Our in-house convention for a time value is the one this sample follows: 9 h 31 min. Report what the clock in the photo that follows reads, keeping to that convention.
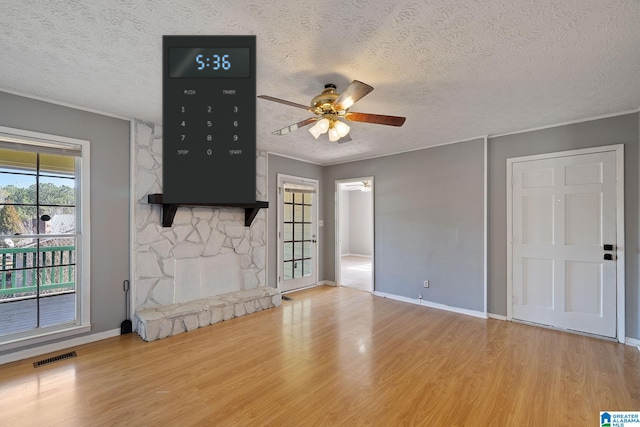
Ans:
5 h 36 min
